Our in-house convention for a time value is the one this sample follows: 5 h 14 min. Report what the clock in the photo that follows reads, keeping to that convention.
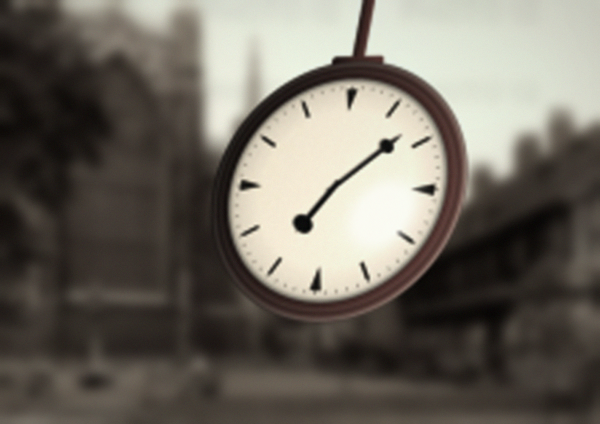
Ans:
7 h 08 min
